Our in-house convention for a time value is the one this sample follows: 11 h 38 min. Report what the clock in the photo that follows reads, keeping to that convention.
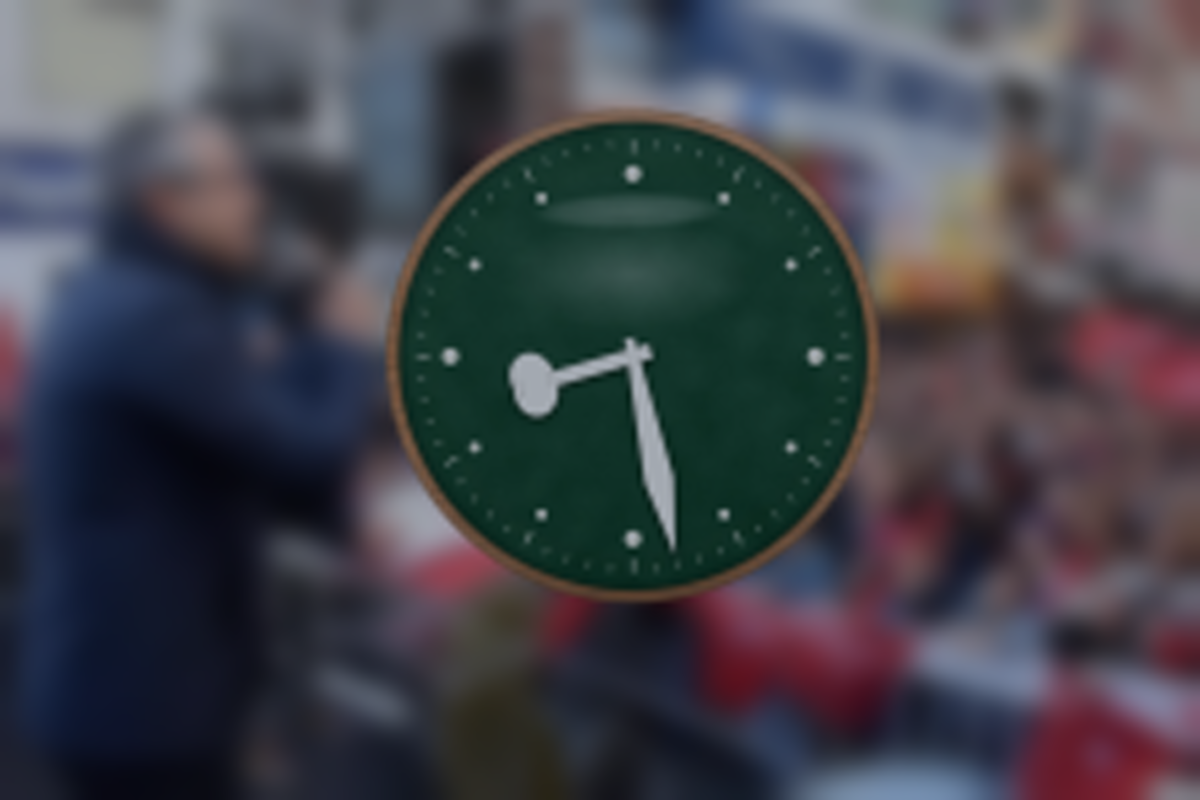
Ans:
8 h 28 min
